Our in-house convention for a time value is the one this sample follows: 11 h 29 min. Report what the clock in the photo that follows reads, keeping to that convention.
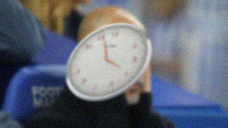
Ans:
3 h 56 min
